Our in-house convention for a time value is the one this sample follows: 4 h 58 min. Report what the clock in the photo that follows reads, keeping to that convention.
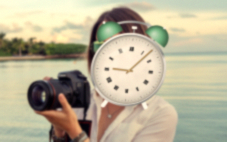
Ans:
9 h 07 min
